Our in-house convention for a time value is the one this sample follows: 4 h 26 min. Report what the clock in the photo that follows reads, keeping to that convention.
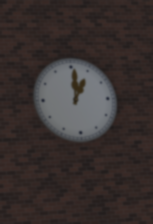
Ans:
1 h 01 min
